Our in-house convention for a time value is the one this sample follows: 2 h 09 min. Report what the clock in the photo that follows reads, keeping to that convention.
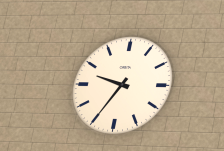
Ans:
9 h 35 min
